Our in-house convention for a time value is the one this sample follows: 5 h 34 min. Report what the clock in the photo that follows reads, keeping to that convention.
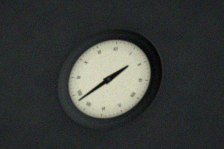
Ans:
1 h 38 min
